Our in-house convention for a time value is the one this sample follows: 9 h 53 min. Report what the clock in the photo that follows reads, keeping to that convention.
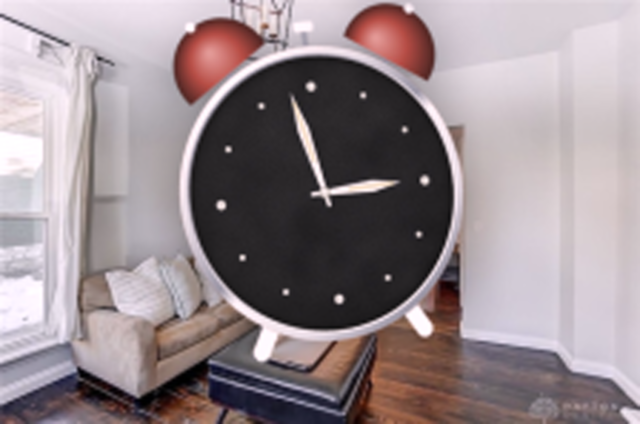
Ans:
2 h 58 min
